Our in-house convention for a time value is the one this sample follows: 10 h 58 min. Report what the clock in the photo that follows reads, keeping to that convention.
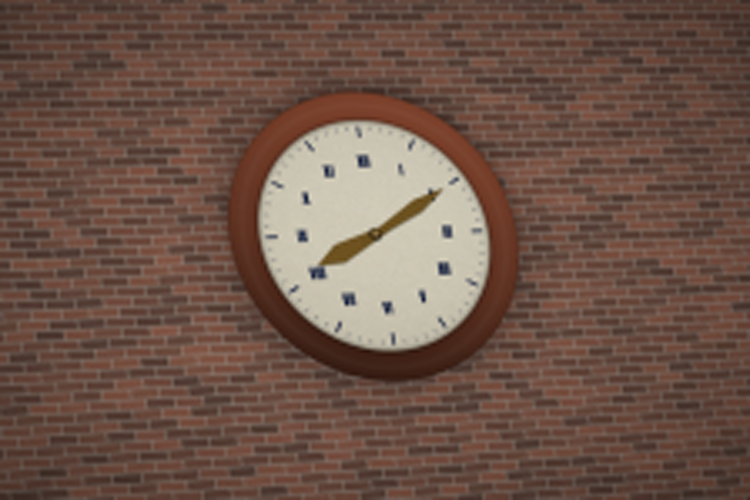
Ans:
8 h 10 min
